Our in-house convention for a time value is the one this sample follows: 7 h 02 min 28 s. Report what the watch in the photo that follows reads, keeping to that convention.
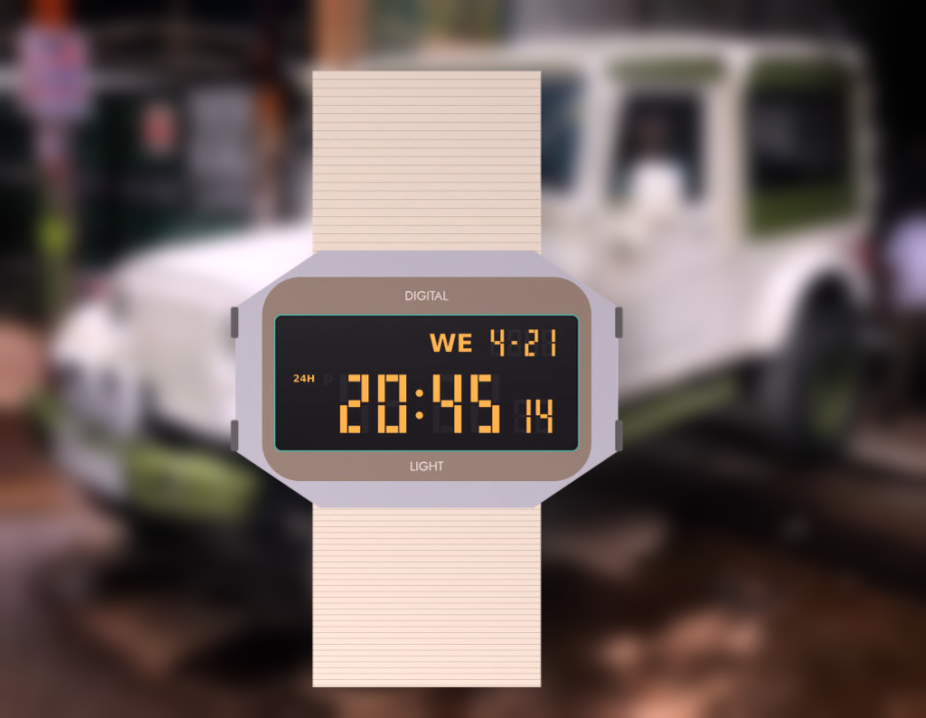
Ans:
20 h 45 min 14 s
